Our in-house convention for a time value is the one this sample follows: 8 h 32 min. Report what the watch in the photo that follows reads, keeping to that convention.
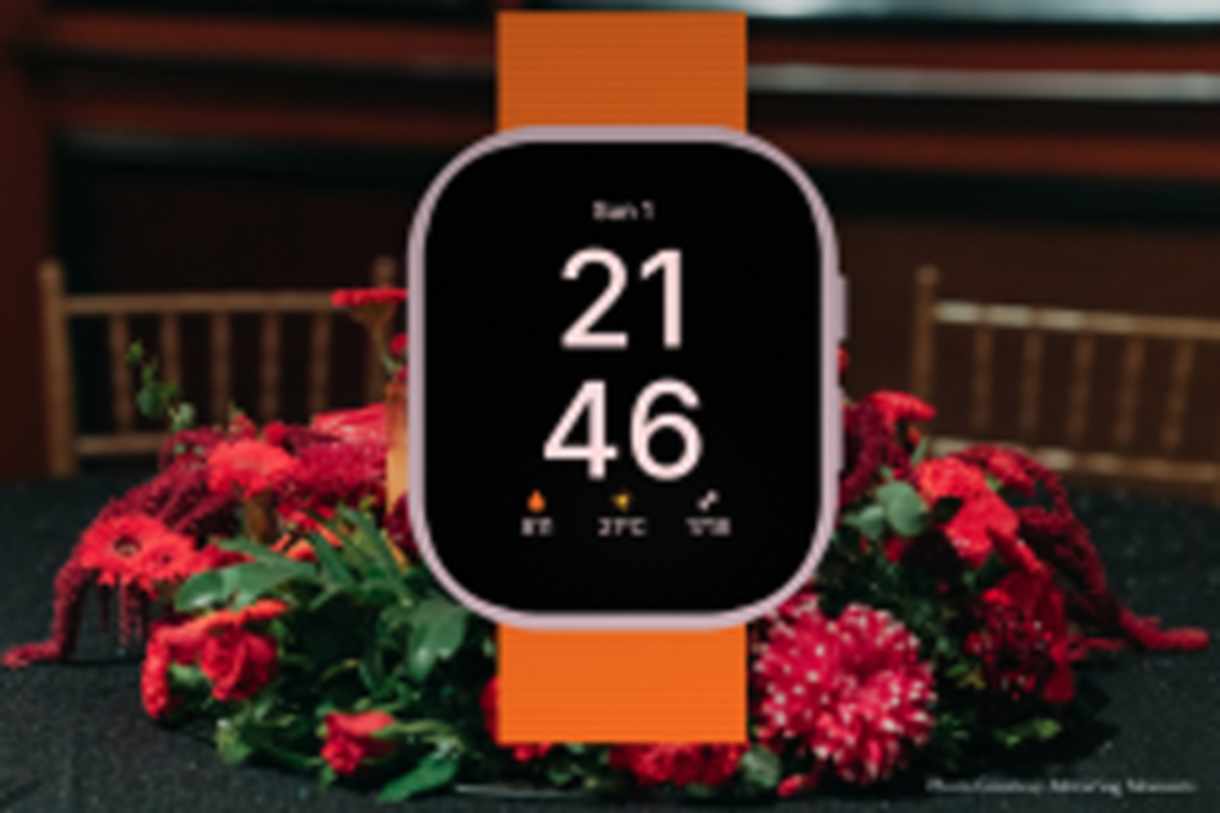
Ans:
21 h 46 min
